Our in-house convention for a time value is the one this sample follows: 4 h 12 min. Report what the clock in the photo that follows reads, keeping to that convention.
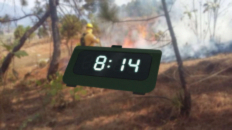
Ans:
8 h 14 min
